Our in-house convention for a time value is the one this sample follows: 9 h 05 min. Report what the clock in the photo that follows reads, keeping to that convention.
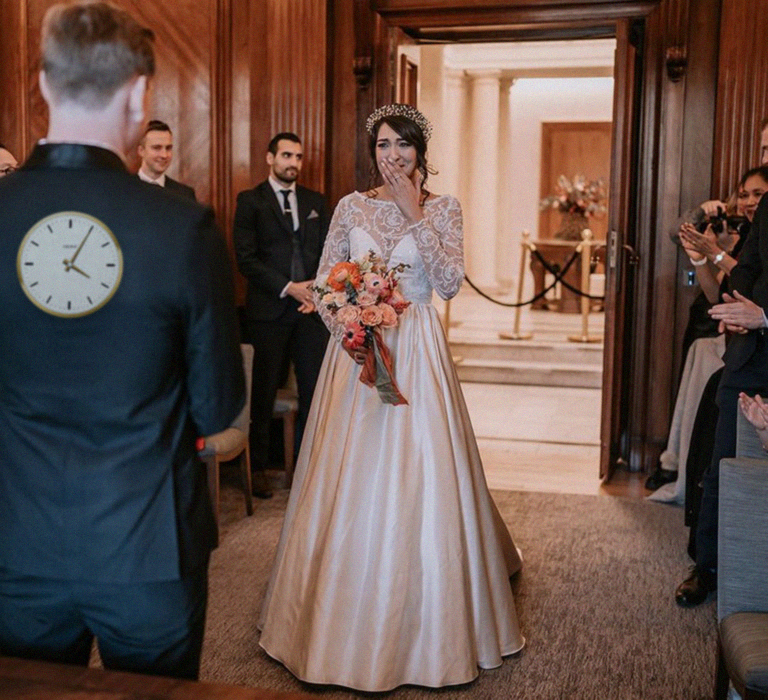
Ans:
4 h 05 min
